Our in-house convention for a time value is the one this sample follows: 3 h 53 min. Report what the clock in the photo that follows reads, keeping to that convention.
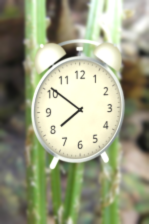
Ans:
7 h 51 min
